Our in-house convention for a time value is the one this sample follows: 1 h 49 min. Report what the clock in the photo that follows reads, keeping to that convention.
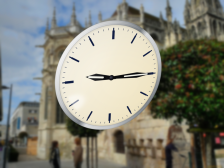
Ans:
9 h 15 min
